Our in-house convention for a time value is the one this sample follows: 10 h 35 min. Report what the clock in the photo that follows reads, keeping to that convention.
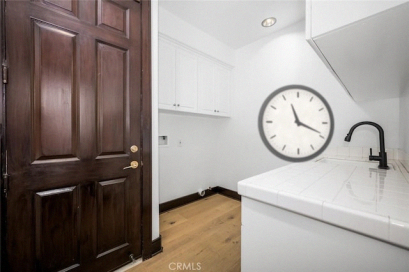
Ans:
11 h 19 min
